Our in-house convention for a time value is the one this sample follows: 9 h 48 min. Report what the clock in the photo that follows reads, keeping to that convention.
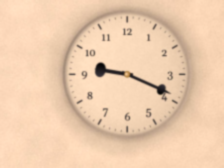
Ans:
9 h 19 min
